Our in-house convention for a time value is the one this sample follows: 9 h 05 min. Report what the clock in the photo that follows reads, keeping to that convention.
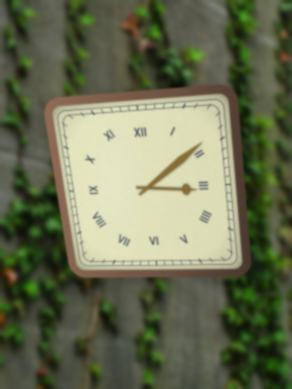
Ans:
3 h 09 min
